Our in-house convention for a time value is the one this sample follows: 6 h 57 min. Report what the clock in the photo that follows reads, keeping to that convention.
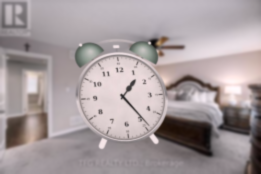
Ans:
1 h 24 min
